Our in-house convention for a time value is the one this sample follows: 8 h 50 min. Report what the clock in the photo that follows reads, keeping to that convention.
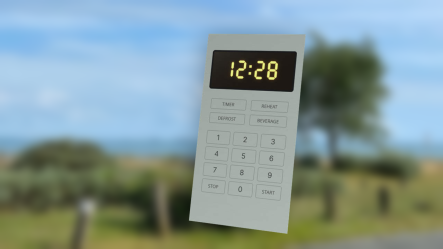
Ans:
12 h 28 min
